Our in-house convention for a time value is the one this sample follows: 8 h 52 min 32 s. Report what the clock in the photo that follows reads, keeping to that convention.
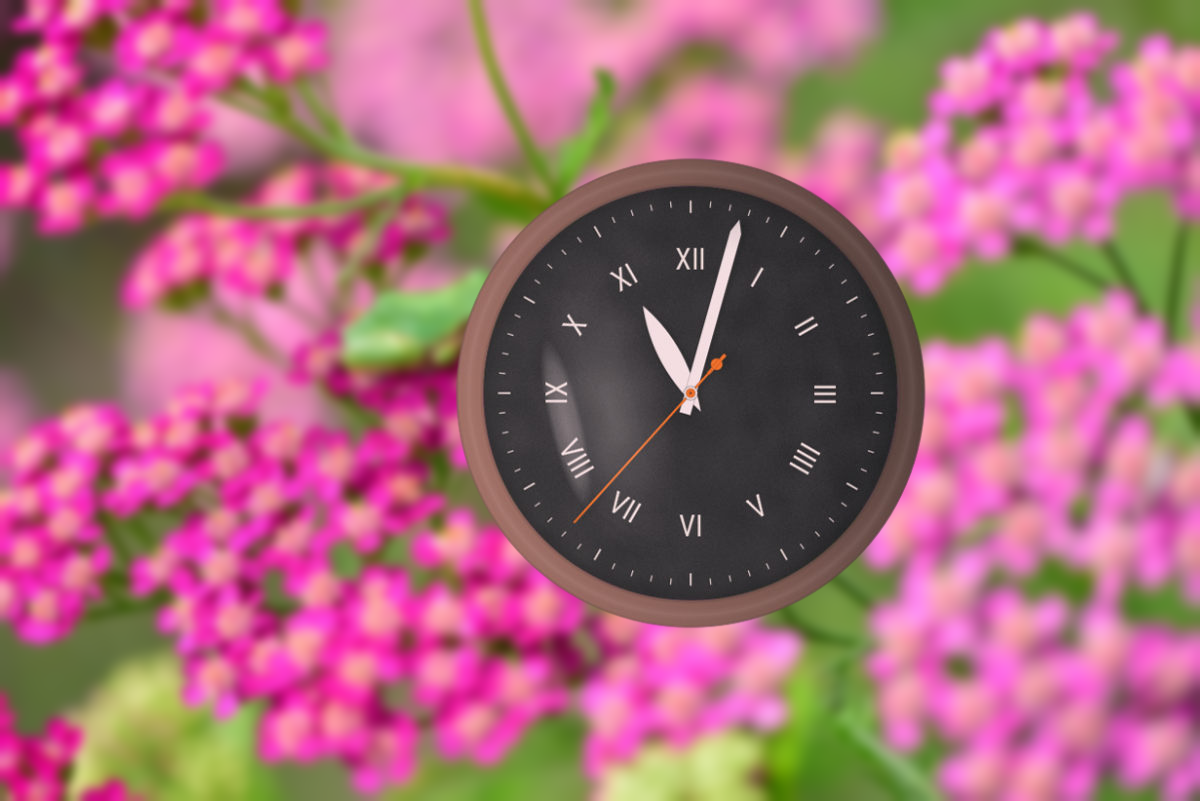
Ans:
11 h 02 min 37 s
